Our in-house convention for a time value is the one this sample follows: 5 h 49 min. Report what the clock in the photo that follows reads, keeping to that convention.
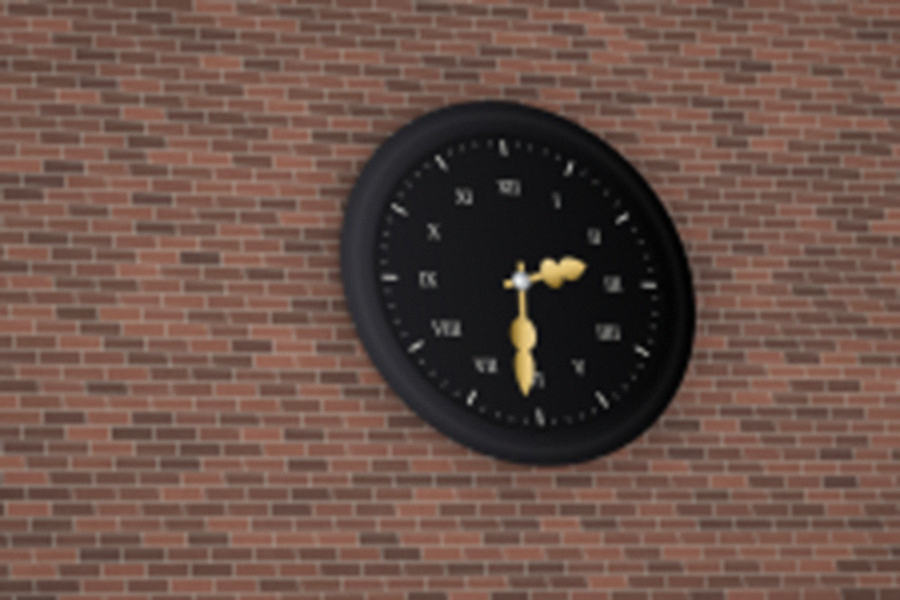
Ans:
2 h 31 min
